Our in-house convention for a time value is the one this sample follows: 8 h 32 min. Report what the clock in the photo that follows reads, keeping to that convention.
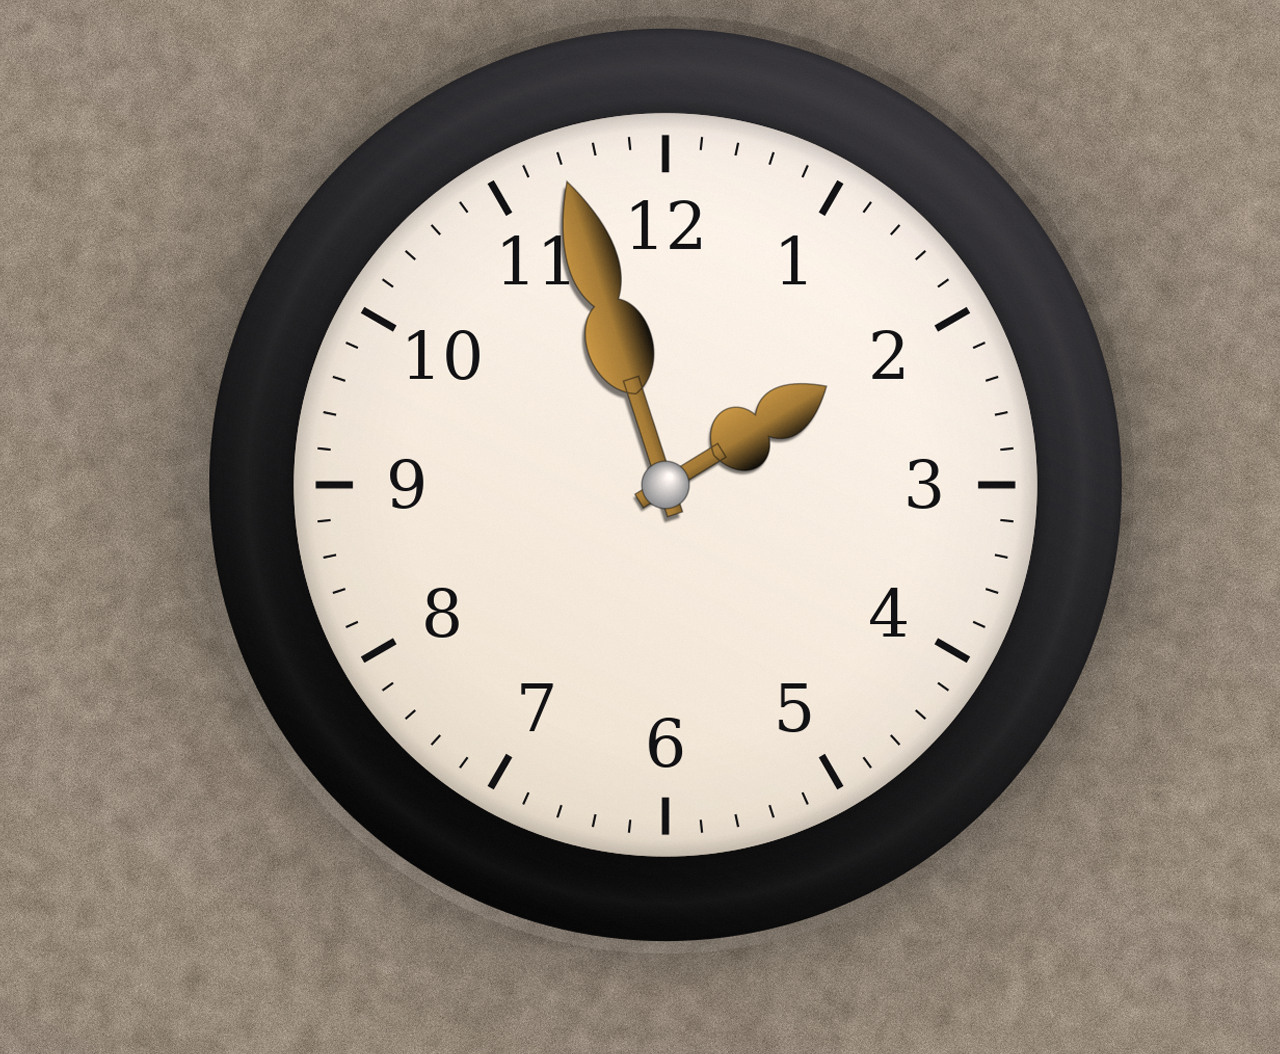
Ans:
1 h 57 min
